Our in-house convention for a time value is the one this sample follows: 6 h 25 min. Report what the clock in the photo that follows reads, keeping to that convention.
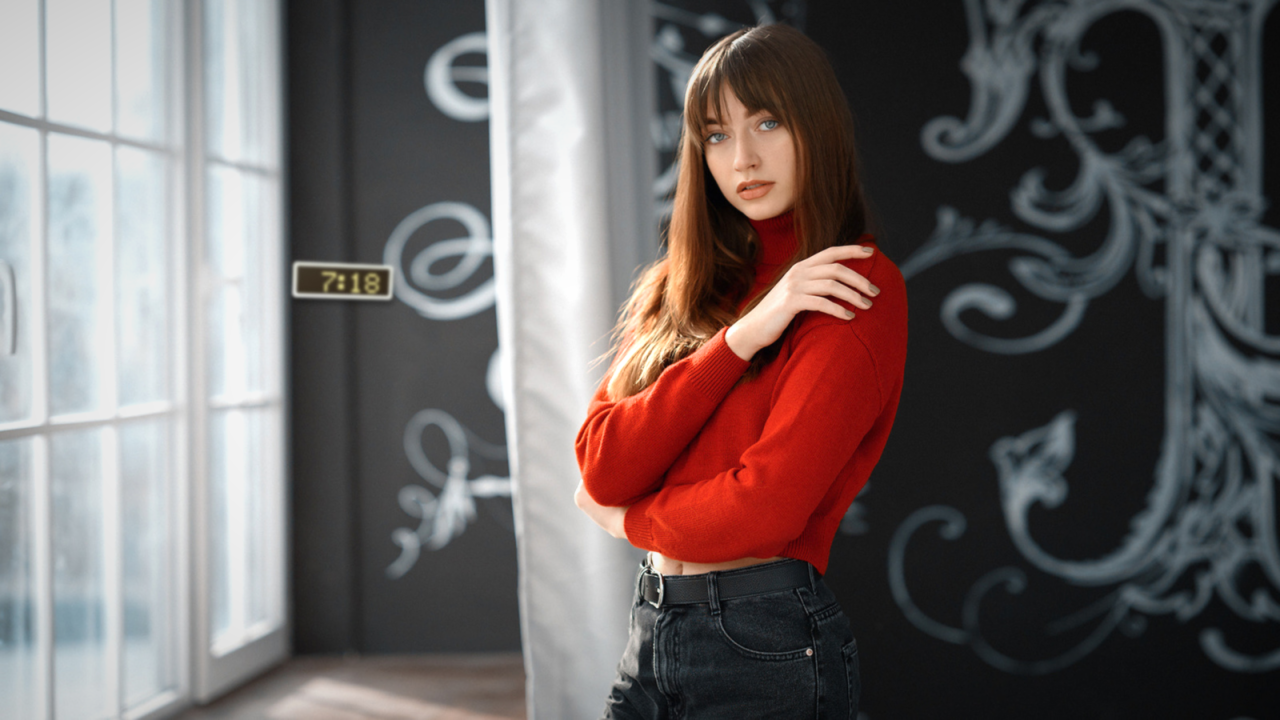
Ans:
7 h 18 min
